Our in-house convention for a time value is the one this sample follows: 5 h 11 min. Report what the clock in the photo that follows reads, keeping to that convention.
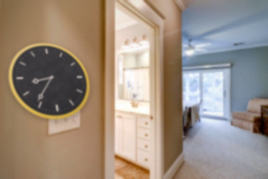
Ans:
8 h 36 min
